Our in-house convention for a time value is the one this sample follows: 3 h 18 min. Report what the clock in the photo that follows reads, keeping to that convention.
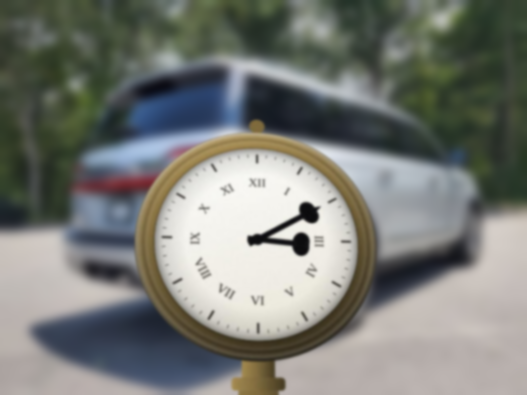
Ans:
3 h 10 min
